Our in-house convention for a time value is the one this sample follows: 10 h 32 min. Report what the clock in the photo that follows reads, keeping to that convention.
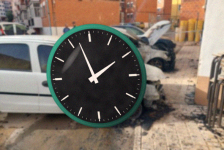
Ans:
1 h 57 min
